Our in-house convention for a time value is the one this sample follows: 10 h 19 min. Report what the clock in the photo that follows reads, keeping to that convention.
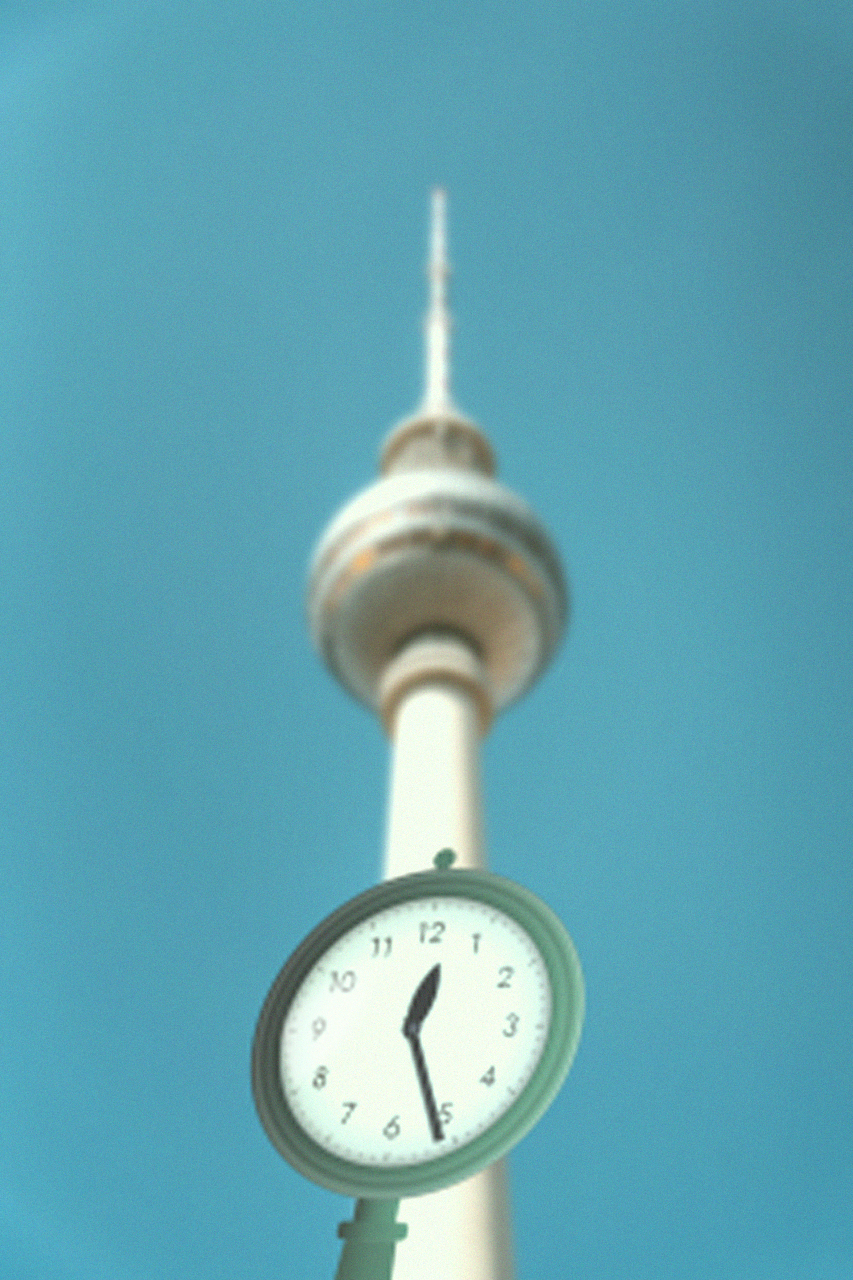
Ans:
12 h 26 min
